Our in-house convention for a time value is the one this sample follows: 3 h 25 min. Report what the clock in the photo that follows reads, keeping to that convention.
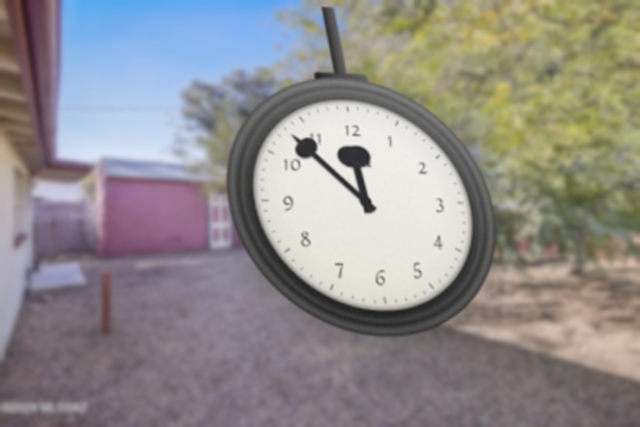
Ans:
11 h 53 min
